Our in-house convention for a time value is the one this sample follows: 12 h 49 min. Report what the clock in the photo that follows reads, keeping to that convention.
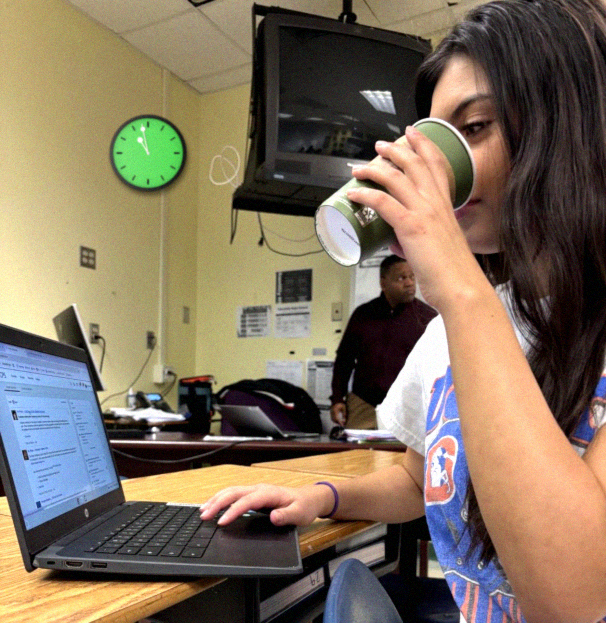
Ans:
10 h 58 min
